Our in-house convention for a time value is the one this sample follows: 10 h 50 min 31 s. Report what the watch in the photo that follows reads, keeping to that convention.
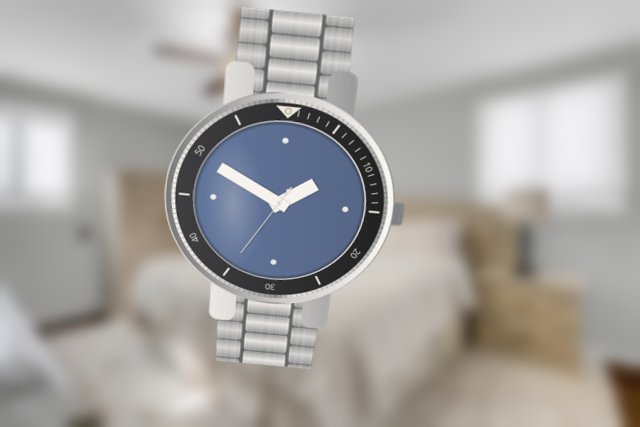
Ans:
1 h 49 min 35 s
